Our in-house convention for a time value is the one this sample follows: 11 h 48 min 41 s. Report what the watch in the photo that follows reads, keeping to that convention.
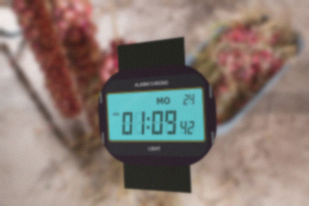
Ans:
1 h 09 min 42 s
